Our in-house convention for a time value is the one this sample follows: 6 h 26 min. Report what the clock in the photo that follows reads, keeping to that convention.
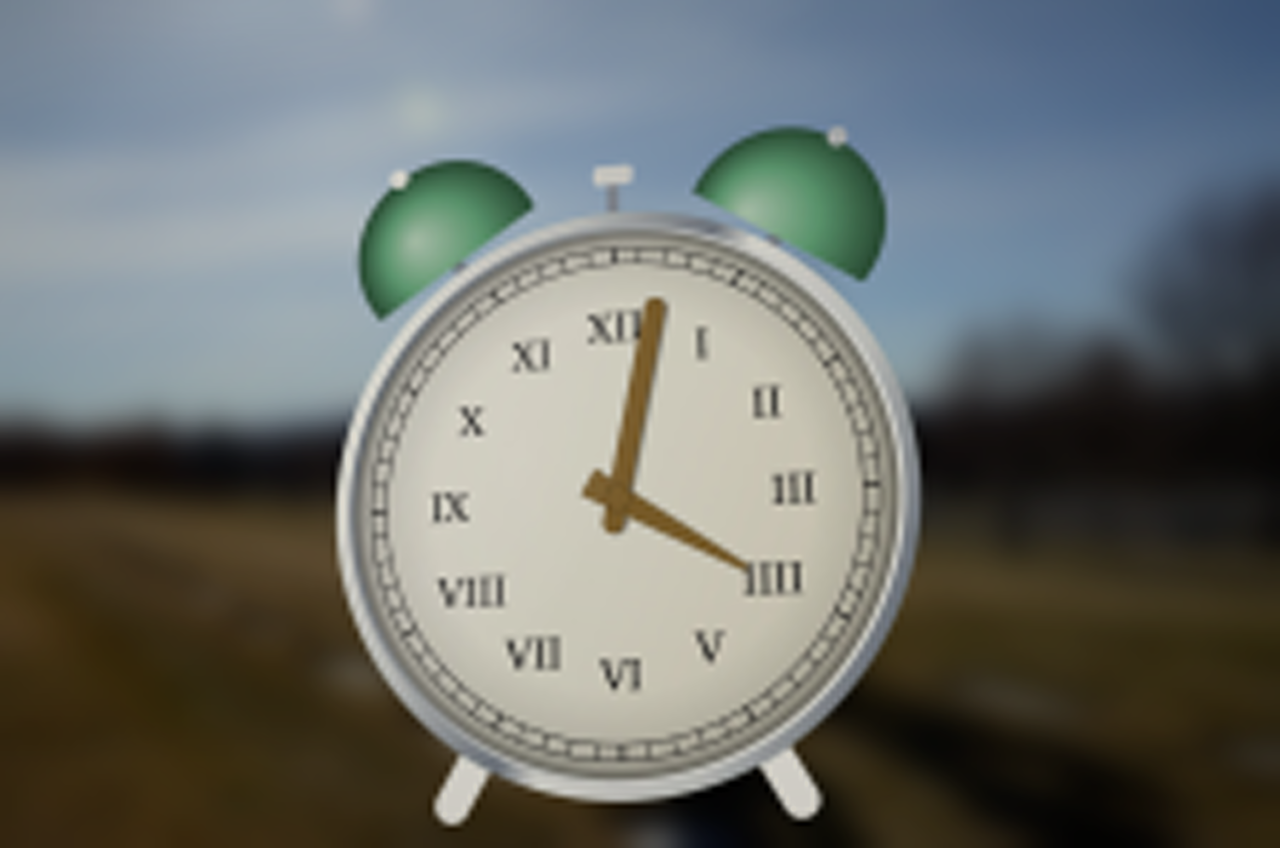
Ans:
4 h 02 min
